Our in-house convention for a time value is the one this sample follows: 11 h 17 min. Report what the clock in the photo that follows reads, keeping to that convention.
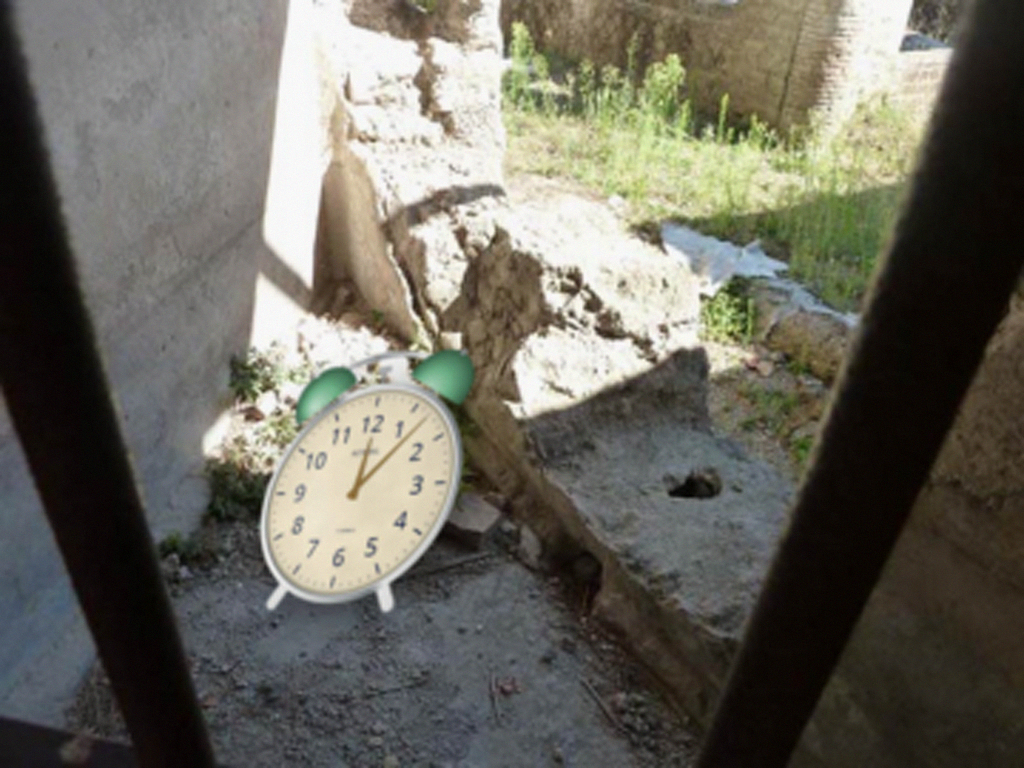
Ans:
12 h 07 min
